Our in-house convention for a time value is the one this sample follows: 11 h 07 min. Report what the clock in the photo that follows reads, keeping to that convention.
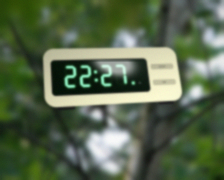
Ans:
22 h 27 min
